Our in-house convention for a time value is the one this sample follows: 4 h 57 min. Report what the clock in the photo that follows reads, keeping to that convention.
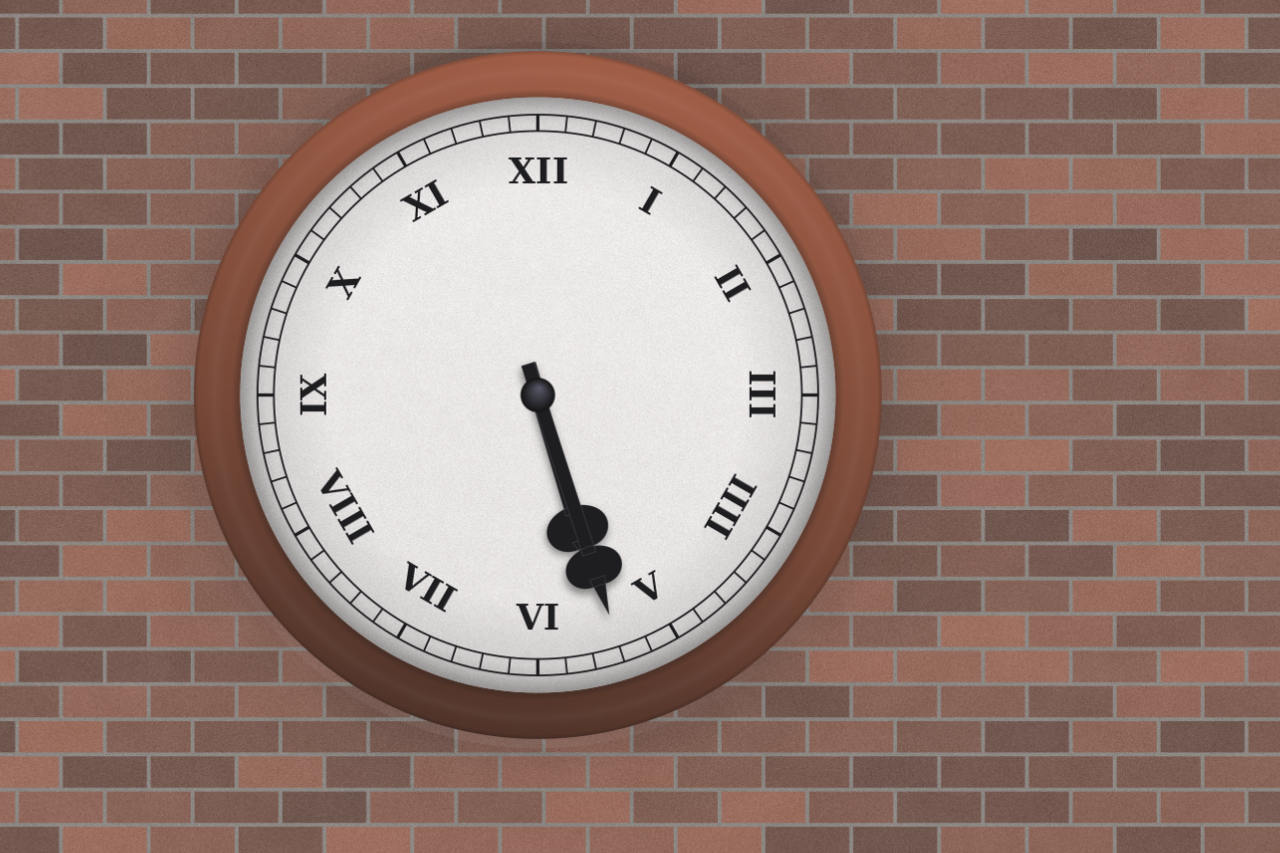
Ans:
5 h 27 min
